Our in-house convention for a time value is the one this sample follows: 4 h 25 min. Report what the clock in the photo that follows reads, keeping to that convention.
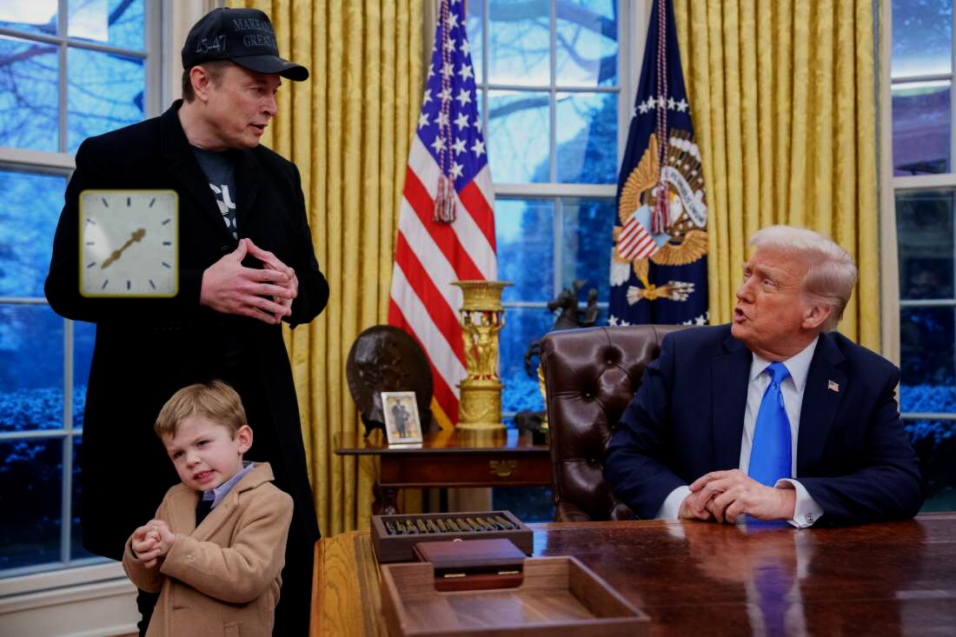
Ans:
1 h 38 min
